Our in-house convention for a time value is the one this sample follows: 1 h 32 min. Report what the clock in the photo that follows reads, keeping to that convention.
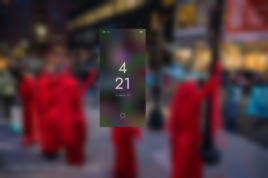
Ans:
4 h 21 min
